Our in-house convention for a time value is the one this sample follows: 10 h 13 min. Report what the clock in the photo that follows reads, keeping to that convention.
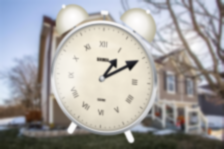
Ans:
1 h 10 min
